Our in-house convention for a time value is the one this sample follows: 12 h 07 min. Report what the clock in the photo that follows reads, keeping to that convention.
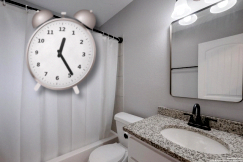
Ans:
12 h 24 min
